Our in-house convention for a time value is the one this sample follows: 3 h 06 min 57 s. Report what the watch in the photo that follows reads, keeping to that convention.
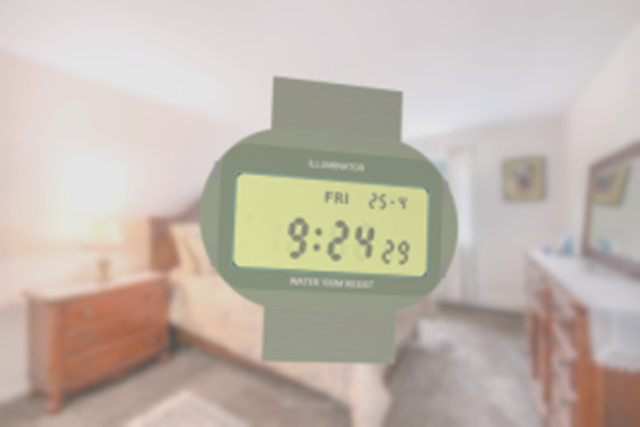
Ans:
9 h 24 min 29 s
